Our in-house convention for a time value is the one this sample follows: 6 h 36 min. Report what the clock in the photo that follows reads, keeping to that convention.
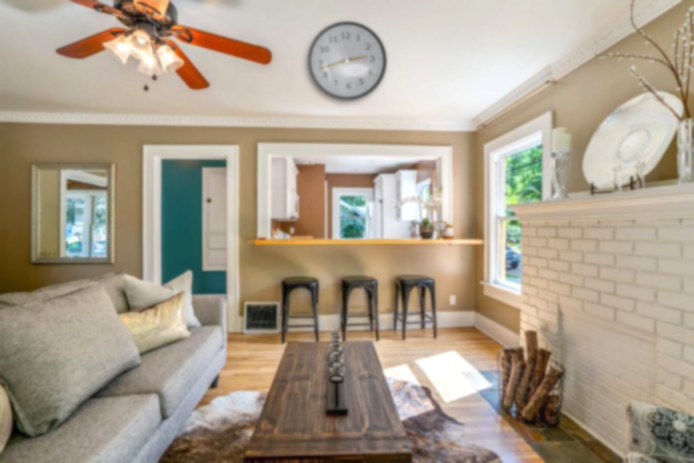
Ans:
2 h 43 min
